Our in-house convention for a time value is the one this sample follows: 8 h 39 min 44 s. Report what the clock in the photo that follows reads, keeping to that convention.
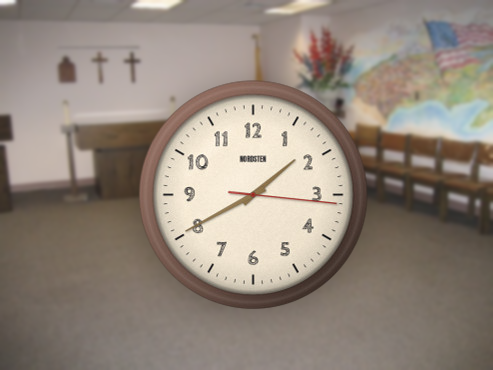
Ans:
1 h 40 min 16 s
